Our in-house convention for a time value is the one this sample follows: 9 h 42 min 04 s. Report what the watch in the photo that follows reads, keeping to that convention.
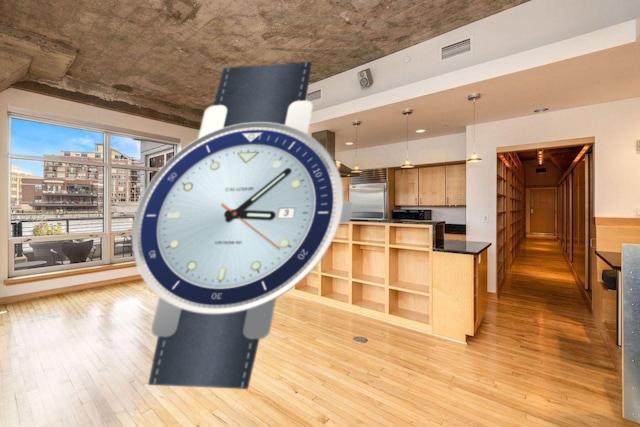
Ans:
3 h 07 min 21 s
